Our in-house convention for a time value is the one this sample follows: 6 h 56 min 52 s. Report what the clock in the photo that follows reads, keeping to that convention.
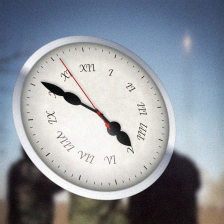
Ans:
4 h 50 min 56 s
